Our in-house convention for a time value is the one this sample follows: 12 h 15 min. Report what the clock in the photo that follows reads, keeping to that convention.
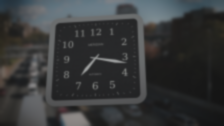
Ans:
7 h 17 min
